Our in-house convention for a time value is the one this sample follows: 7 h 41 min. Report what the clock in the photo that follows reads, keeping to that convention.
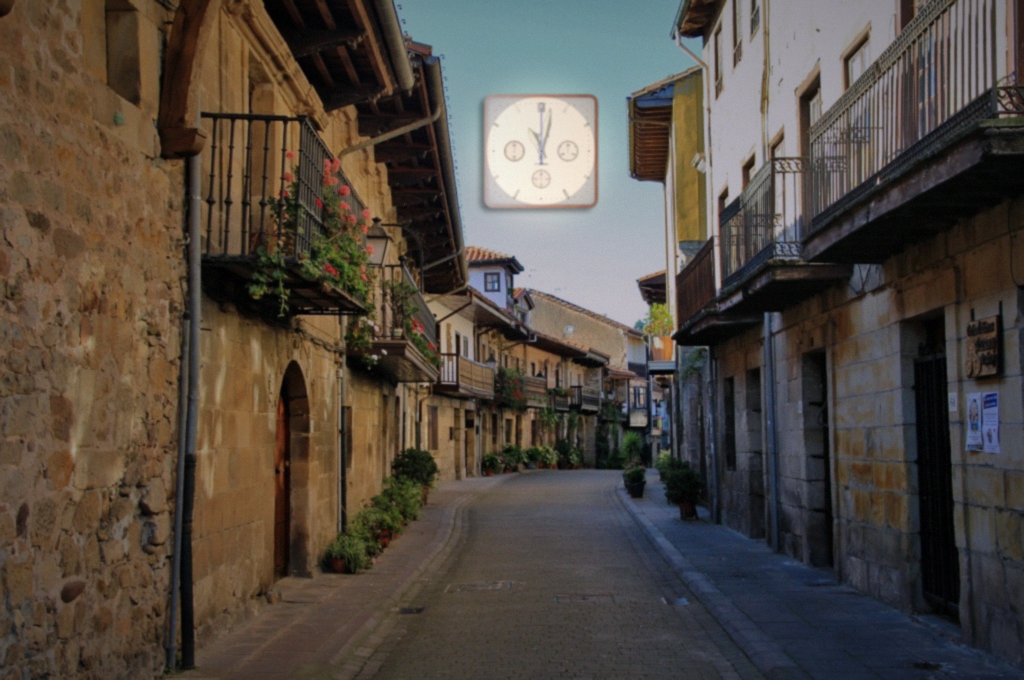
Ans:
11 h 02 min
